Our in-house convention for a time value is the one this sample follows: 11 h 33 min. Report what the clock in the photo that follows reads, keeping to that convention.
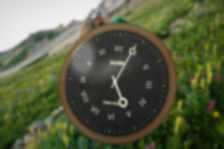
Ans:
5 h 04 min
